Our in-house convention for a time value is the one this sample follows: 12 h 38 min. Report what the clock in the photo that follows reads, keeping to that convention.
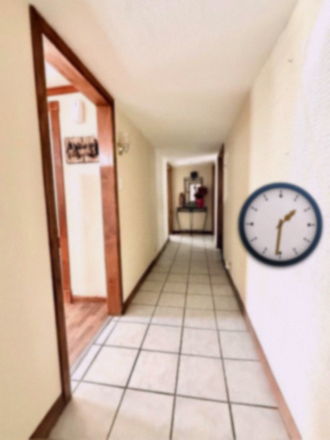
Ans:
1 h 31 min
